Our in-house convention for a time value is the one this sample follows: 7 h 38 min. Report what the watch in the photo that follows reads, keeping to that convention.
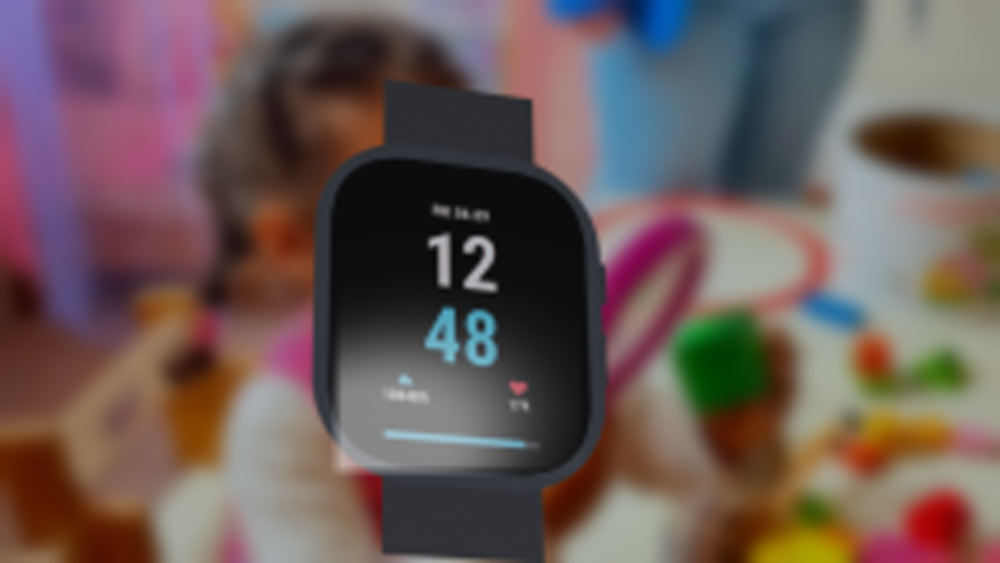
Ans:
12 h 48 min
